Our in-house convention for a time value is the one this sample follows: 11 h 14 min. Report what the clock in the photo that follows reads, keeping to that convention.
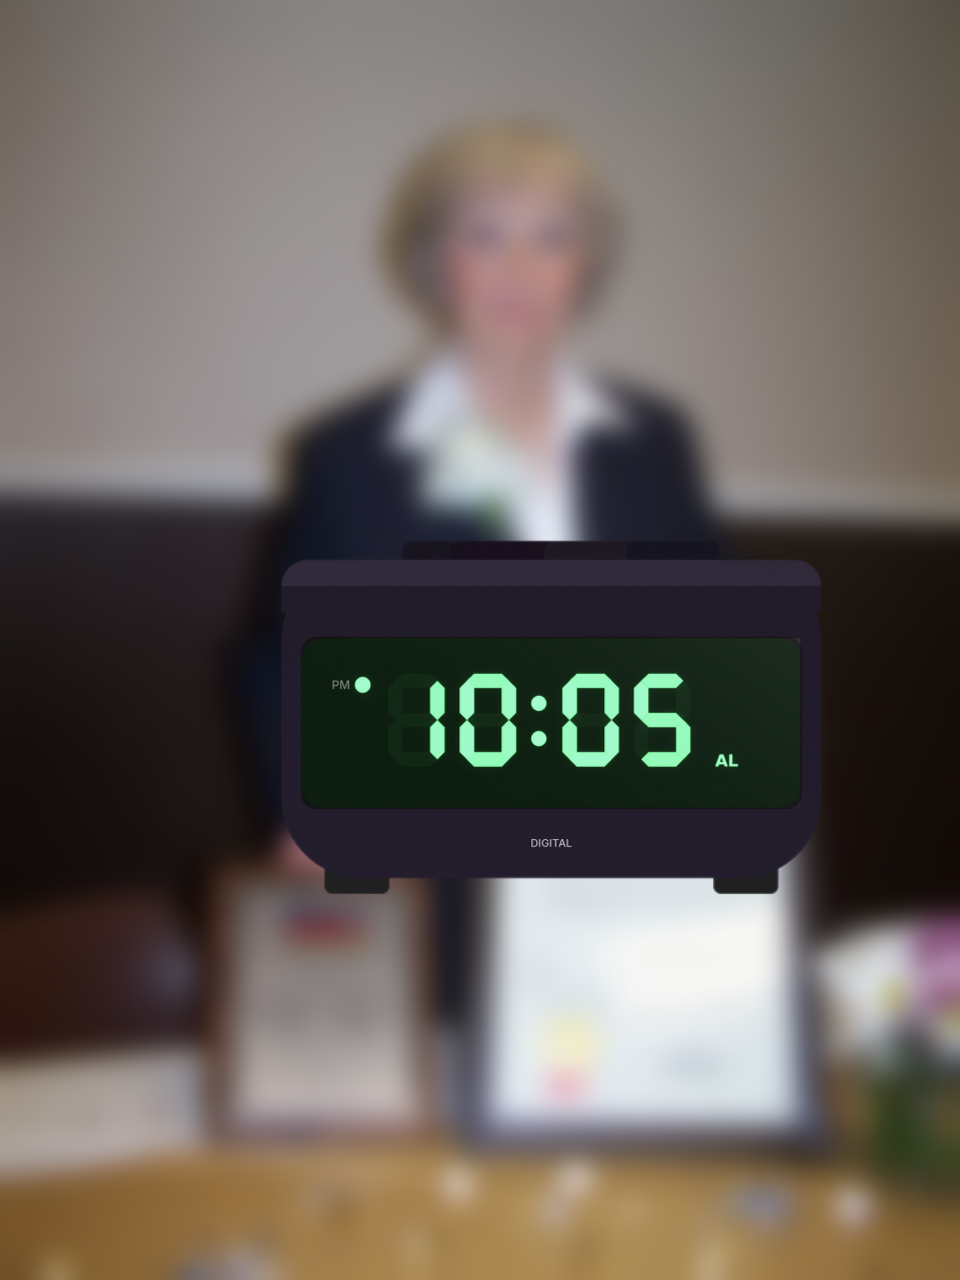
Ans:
10 h 05 min
